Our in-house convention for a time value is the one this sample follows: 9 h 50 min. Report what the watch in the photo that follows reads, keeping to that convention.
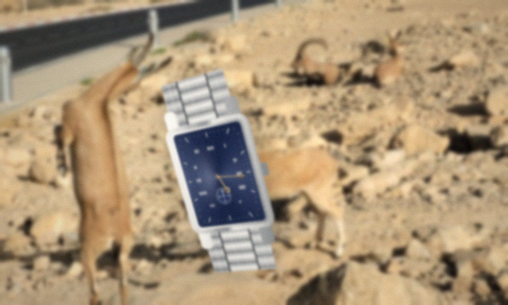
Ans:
5 h 16 min
